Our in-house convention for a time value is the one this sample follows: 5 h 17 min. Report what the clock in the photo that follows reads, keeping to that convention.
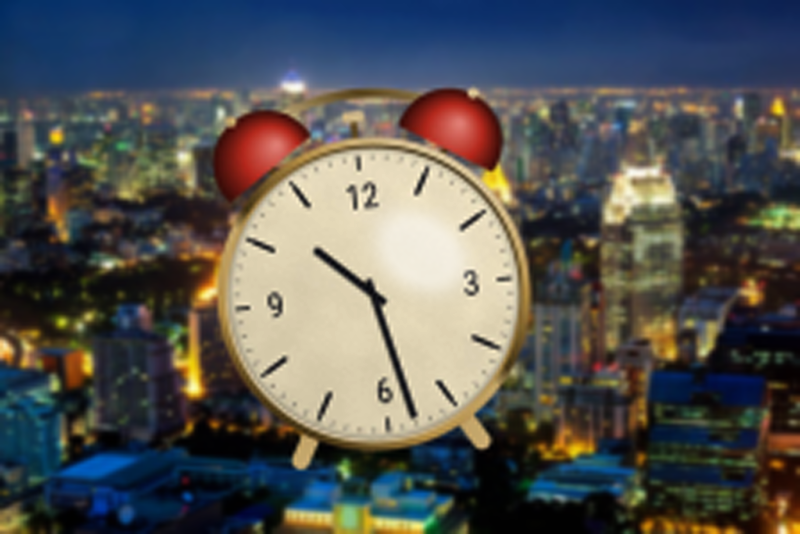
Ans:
10 h 28 min
